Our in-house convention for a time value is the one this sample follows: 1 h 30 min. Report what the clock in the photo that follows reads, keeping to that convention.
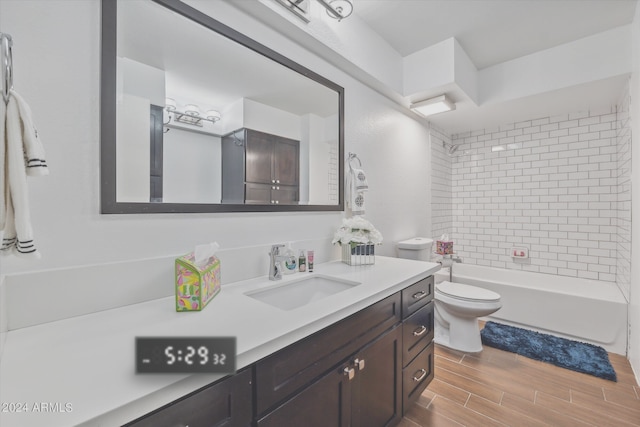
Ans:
5 h 29 min
